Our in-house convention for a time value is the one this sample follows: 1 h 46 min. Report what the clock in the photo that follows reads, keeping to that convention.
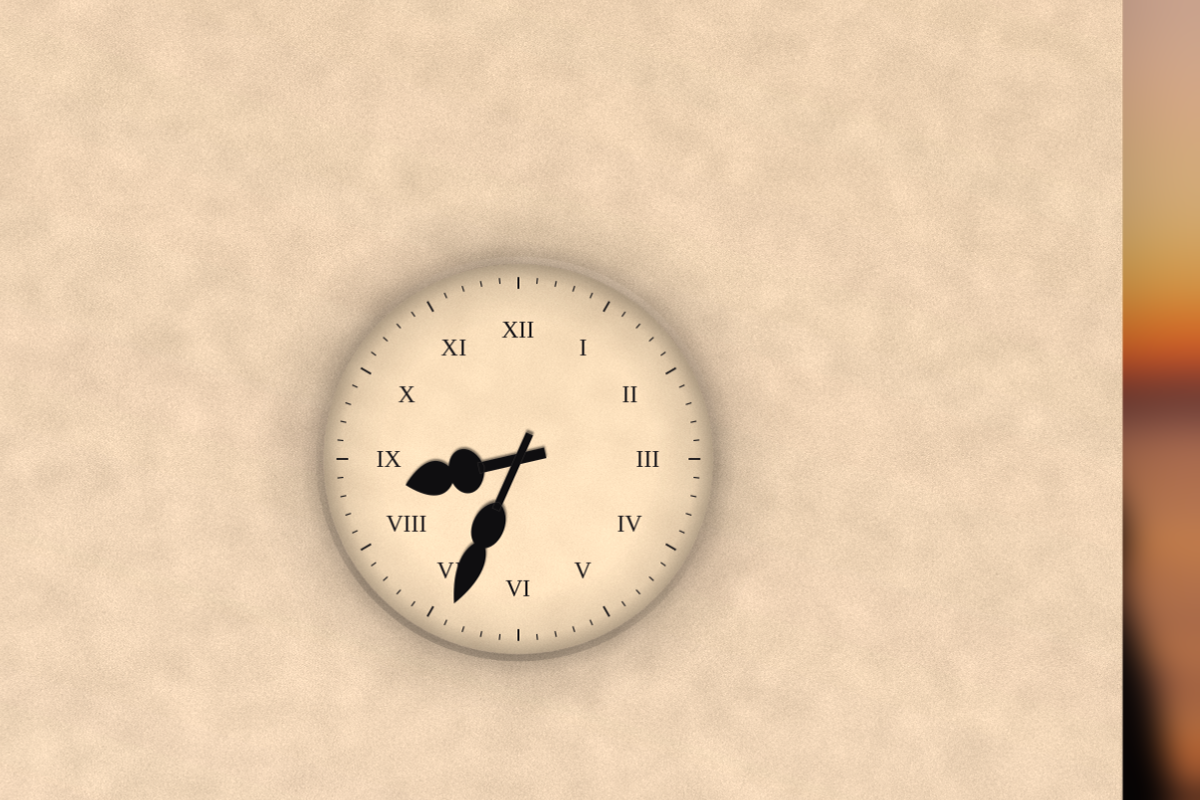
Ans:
8 h 34 min
